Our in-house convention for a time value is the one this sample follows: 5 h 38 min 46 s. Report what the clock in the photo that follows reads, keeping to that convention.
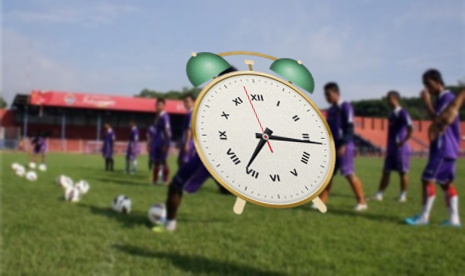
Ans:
7 h 15 min 58 s
